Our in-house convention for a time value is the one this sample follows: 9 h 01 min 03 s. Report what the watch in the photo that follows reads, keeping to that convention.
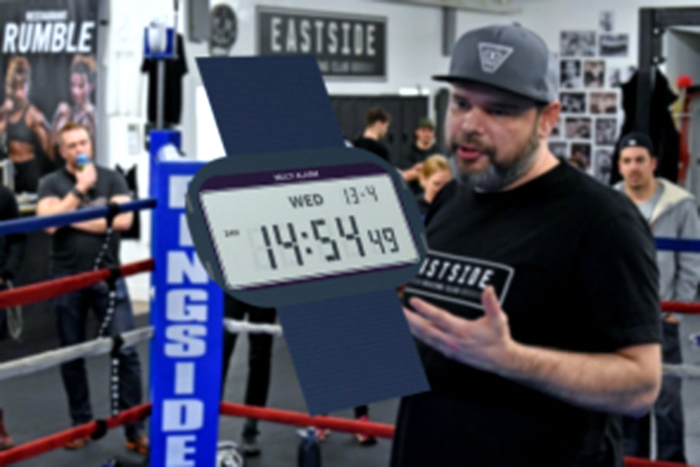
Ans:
14 h 54 min 49 s
